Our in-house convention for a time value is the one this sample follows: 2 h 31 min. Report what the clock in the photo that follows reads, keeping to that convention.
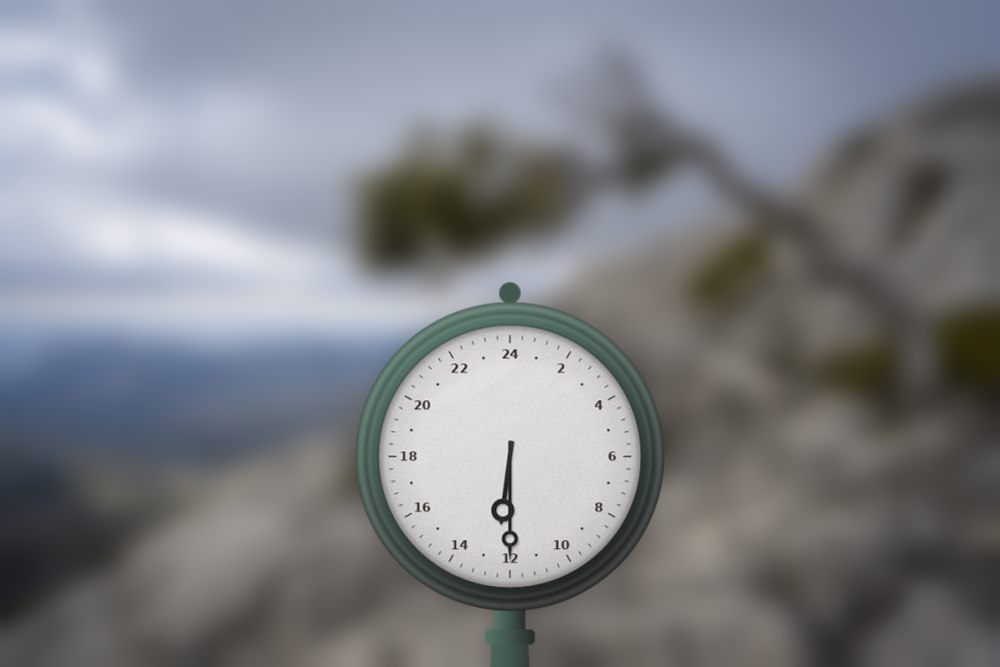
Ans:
12 h 30 min
